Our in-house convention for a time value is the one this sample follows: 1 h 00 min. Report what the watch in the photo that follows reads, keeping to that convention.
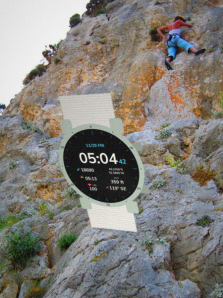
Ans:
5 h 04 min
